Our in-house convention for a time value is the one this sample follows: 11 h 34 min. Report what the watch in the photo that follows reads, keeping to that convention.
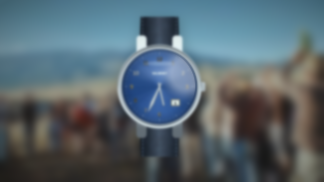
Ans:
5 h 34 min
